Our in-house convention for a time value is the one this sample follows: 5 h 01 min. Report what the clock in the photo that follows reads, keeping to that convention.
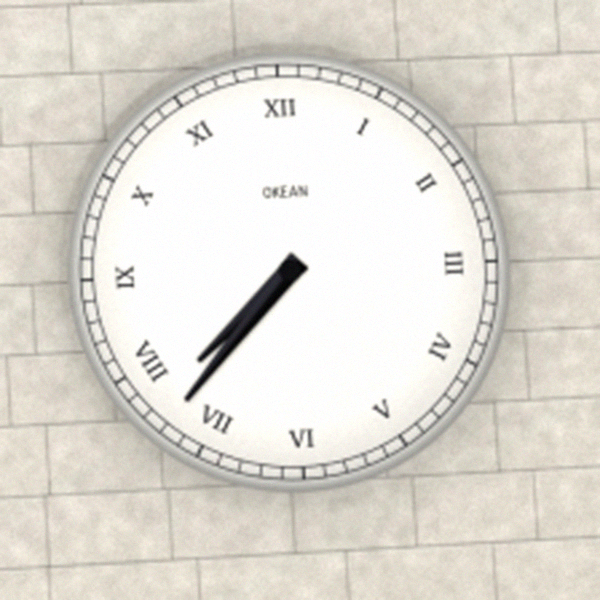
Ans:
7 h 37 min
